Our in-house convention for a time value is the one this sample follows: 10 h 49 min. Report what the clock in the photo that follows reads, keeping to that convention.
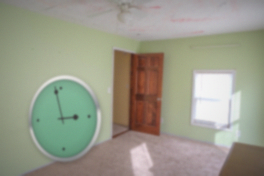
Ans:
2 h 58 min
